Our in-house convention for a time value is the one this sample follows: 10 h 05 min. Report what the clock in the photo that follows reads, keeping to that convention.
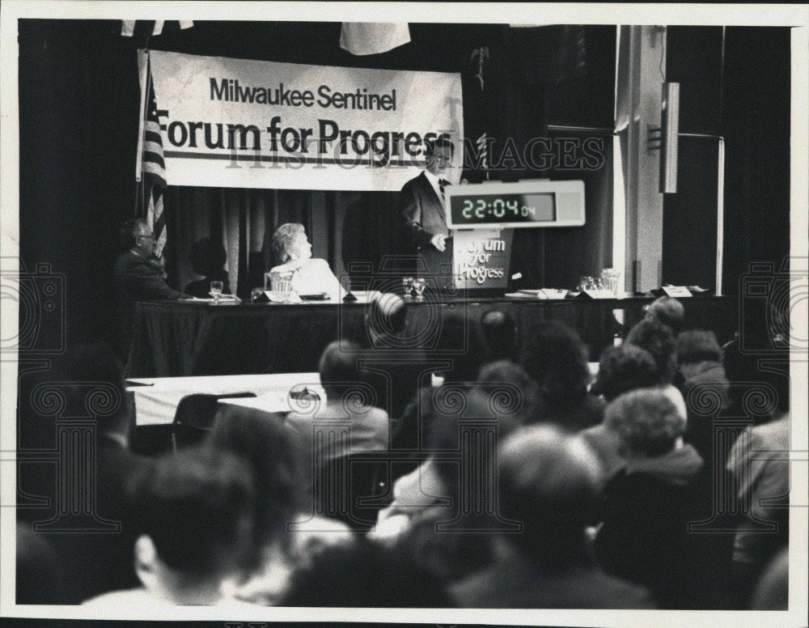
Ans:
22 h 04 min
